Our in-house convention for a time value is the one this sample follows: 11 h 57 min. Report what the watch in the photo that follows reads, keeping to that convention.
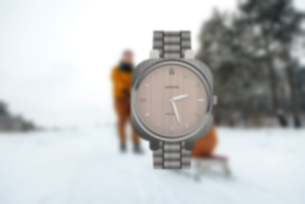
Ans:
2 h 27 min
